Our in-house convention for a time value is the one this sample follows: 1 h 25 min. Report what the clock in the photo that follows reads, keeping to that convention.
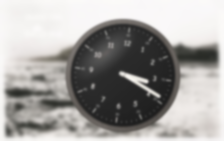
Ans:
3 h 19 min
